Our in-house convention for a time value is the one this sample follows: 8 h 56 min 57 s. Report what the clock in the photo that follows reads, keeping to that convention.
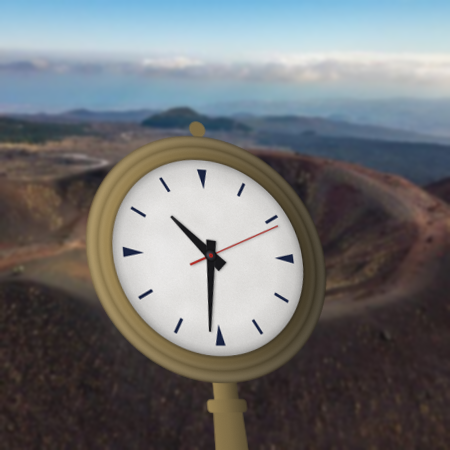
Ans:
10 h 31 min 11 s
